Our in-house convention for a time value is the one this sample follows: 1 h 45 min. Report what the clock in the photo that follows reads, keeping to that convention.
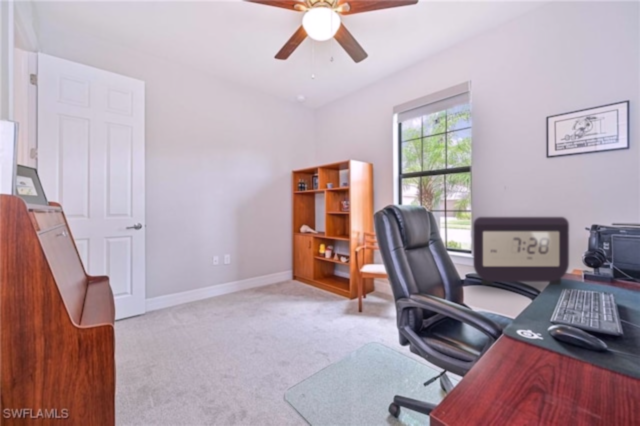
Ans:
7 h 28 min
